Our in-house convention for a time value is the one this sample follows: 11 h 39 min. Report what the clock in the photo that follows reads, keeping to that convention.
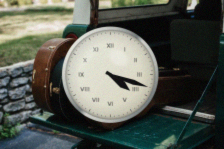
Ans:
4 h 18 min
